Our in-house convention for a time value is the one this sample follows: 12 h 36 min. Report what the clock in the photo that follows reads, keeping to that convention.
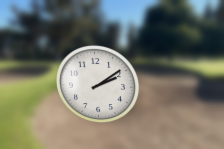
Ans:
2 h 09 min
